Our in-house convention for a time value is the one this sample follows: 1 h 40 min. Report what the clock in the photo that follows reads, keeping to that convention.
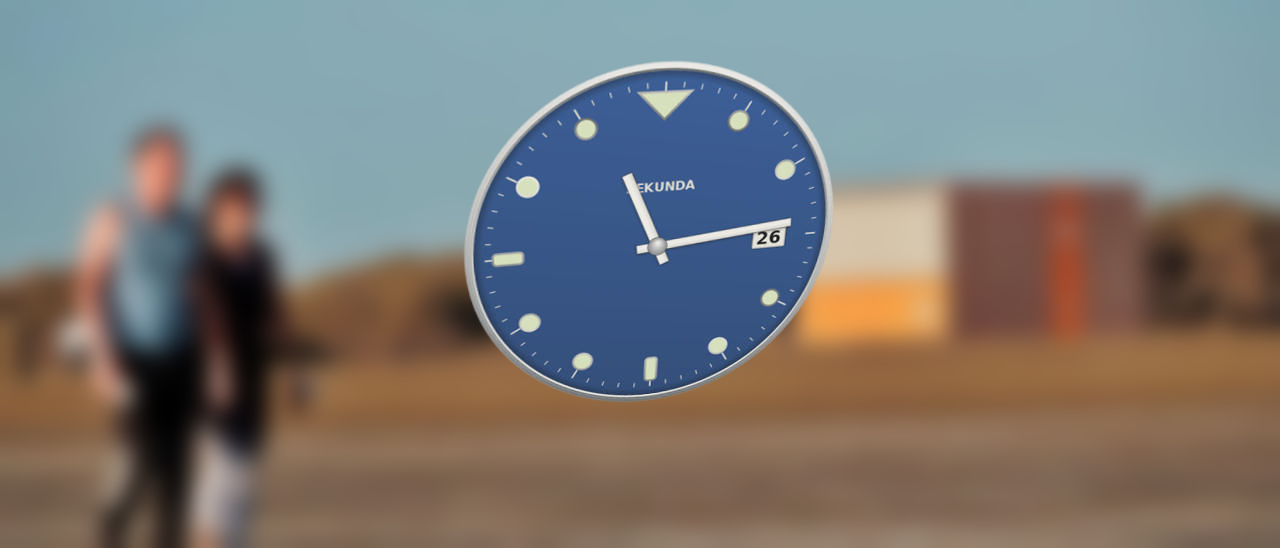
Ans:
11 h 14 min
